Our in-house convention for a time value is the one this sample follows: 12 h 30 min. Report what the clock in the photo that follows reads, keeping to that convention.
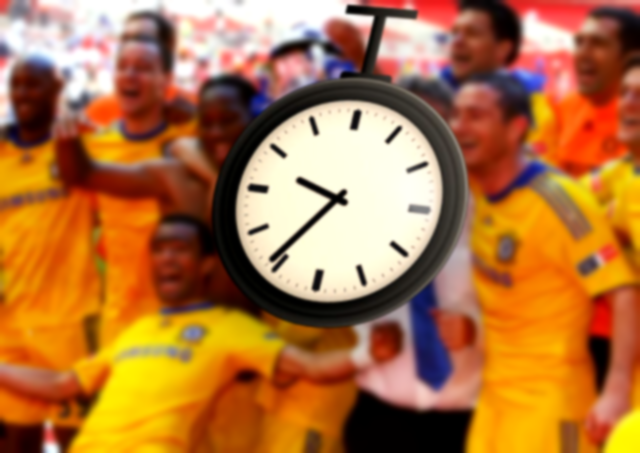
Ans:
9 h 36 min
